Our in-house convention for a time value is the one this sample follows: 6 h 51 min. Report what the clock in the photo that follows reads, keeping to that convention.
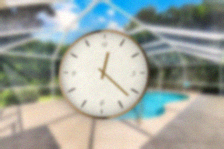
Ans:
12 h 22 min
